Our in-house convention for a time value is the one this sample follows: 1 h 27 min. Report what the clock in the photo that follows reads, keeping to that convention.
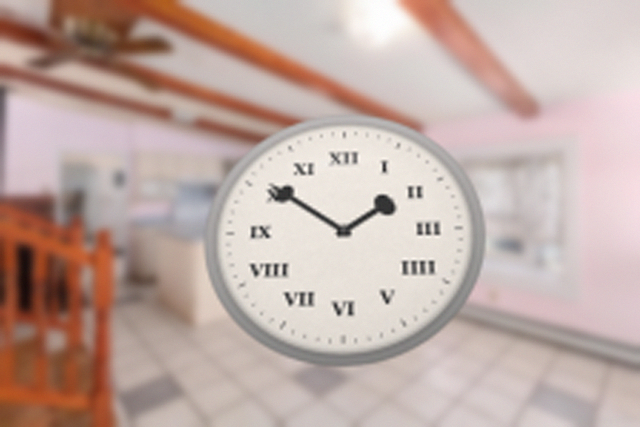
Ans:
1 h 51 min
